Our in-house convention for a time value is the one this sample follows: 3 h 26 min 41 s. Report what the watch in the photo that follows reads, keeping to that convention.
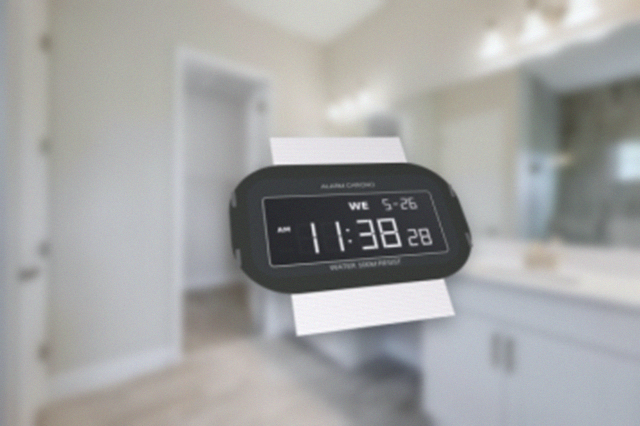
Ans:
11 h 38 min 28 s
